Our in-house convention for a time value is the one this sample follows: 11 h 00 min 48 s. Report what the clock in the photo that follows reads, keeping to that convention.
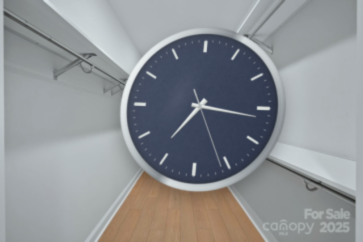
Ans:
7 h 16 min 26 s
